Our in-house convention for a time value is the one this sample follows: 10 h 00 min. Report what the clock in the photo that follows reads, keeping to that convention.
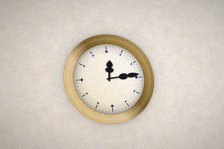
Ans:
12 h 14 min
